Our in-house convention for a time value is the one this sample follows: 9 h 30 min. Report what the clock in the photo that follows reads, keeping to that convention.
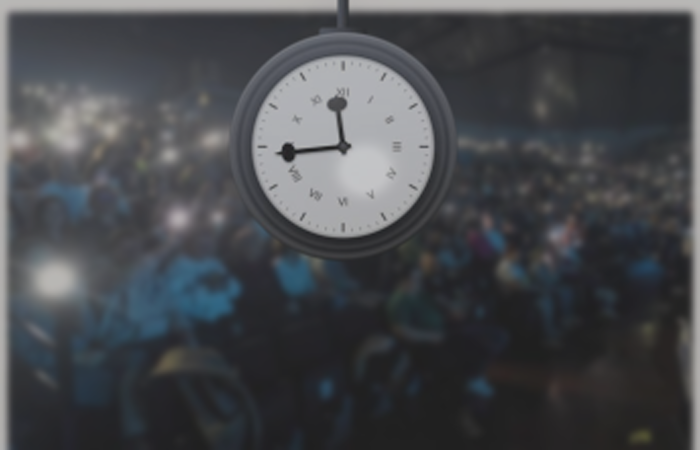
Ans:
11 h 44 min
